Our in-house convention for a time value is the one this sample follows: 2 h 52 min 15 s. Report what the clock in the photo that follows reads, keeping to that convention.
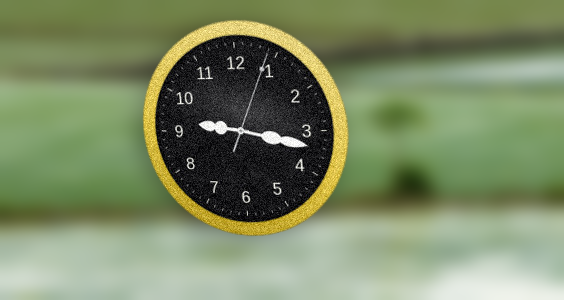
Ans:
9 h 17 min 04 s
